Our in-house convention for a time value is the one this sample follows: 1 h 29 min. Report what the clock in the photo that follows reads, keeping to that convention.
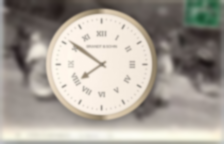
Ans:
7 h 51 min
